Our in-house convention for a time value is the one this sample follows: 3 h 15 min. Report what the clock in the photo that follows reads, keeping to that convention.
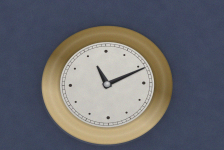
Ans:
11 h 11 min
